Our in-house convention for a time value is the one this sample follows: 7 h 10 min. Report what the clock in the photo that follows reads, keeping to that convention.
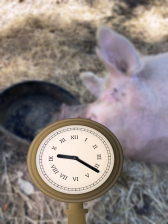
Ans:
9 h 21 min
